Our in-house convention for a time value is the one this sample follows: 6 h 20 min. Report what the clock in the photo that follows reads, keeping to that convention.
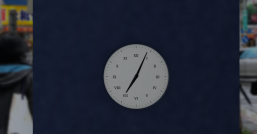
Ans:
7 h 04 min
